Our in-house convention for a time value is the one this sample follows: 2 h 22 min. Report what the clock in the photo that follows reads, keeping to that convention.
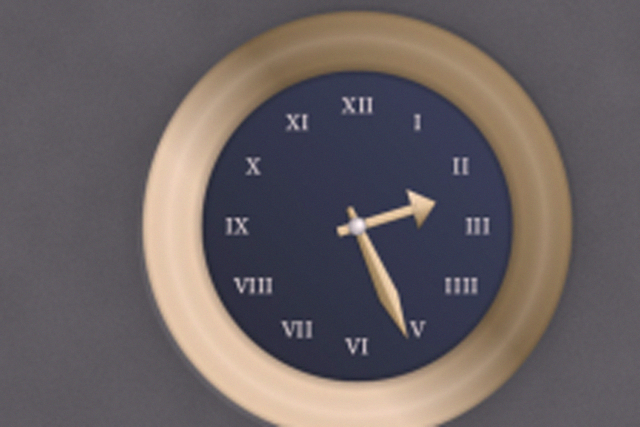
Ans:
2 h 26 min
